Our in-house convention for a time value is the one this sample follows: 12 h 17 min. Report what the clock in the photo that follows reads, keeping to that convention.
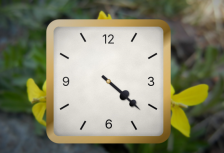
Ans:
4 h 22 min
